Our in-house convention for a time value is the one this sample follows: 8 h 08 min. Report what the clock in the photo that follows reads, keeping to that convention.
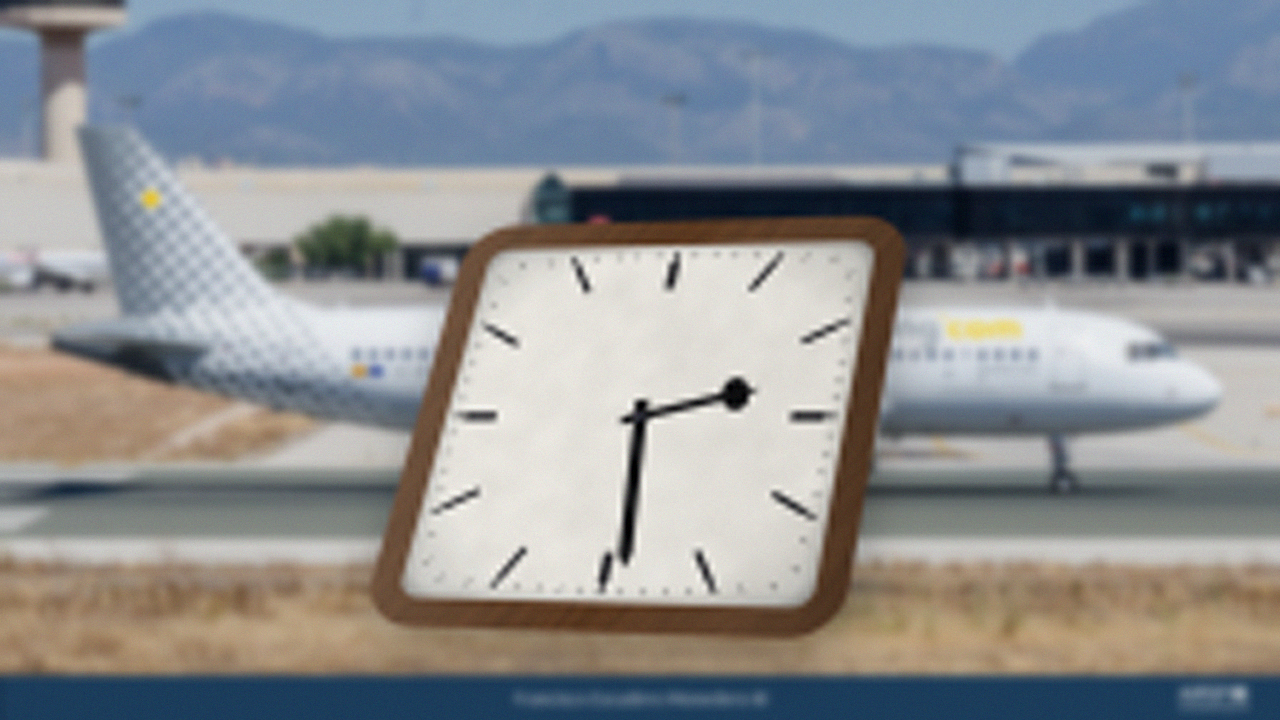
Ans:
2 h 29 min
